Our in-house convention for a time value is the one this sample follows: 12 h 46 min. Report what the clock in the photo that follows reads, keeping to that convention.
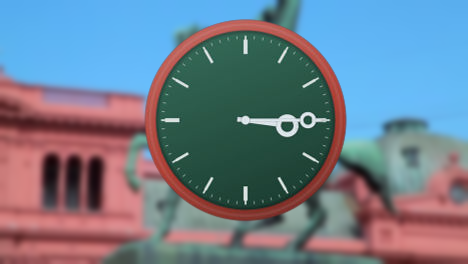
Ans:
3 h 15 min
